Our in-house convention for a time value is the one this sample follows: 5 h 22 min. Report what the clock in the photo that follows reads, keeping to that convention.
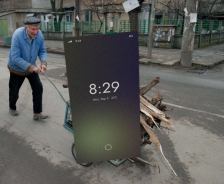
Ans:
8 h 29 min
